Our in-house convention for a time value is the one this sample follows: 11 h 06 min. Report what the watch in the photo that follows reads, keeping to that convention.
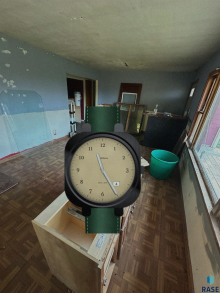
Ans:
11 h 25 min
